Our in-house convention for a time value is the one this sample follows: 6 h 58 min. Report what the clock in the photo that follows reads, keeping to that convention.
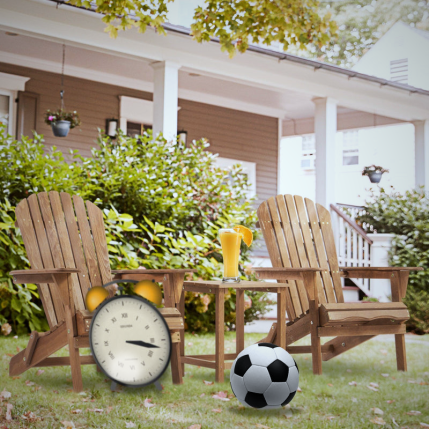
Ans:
3 h 17 min
